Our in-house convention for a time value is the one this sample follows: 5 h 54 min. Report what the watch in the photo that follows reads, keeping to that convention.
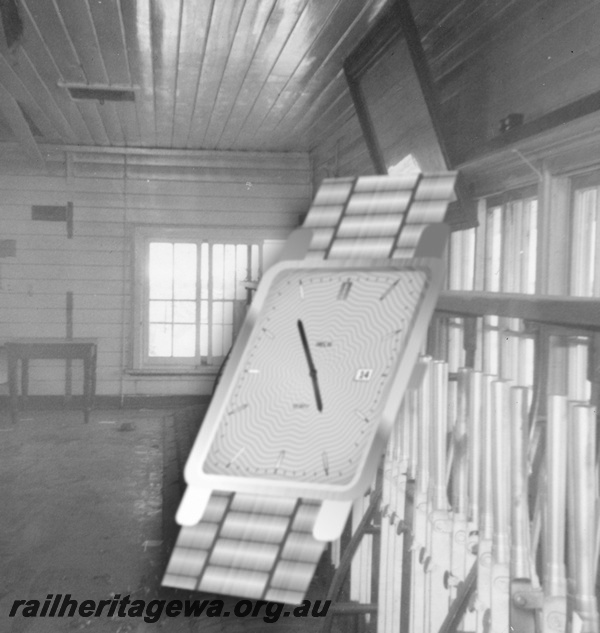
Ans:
4 h 54 min
